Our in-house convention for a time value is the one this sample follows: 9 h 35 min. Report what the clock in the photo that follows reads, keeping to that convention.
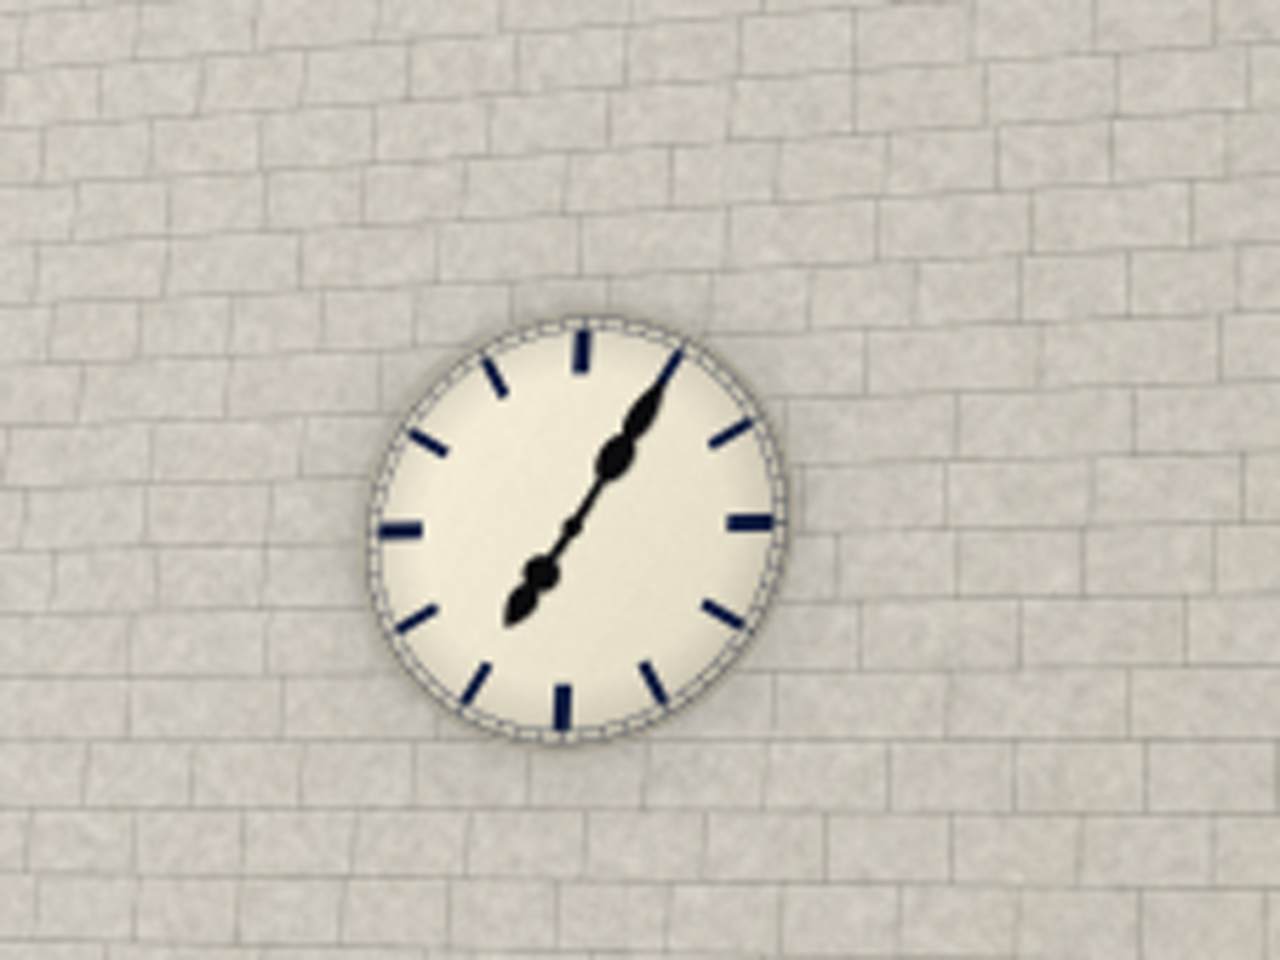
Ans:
7 h 05 min
